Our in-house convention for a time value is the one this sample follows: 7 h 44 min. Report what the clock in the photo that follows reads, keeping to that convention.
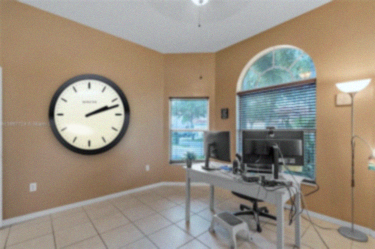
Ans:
2 h 12 min
